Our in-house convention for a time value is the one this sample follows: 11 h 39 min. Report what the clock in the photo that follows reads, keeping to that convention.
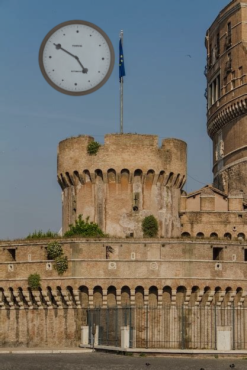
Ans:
4 h 50 min
